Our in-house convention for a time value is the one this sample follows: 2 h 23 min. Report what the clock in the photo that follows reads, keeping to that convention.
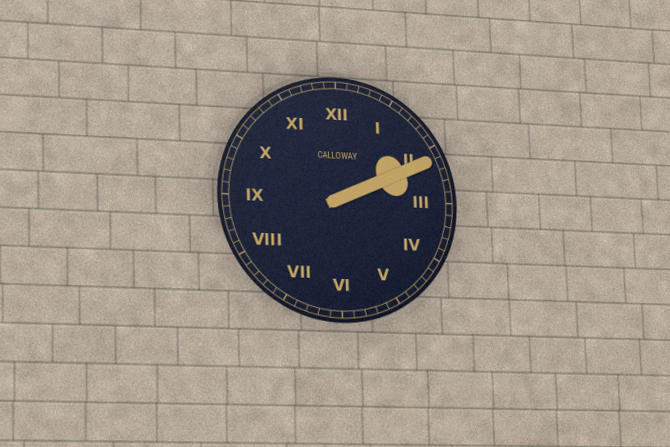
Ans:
2 h 11 min
